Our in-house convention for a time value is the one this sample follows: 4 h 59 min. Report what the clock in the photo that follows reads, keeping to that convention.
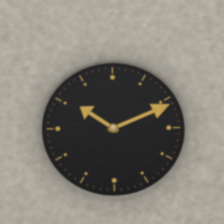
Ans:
10 h 11 min
